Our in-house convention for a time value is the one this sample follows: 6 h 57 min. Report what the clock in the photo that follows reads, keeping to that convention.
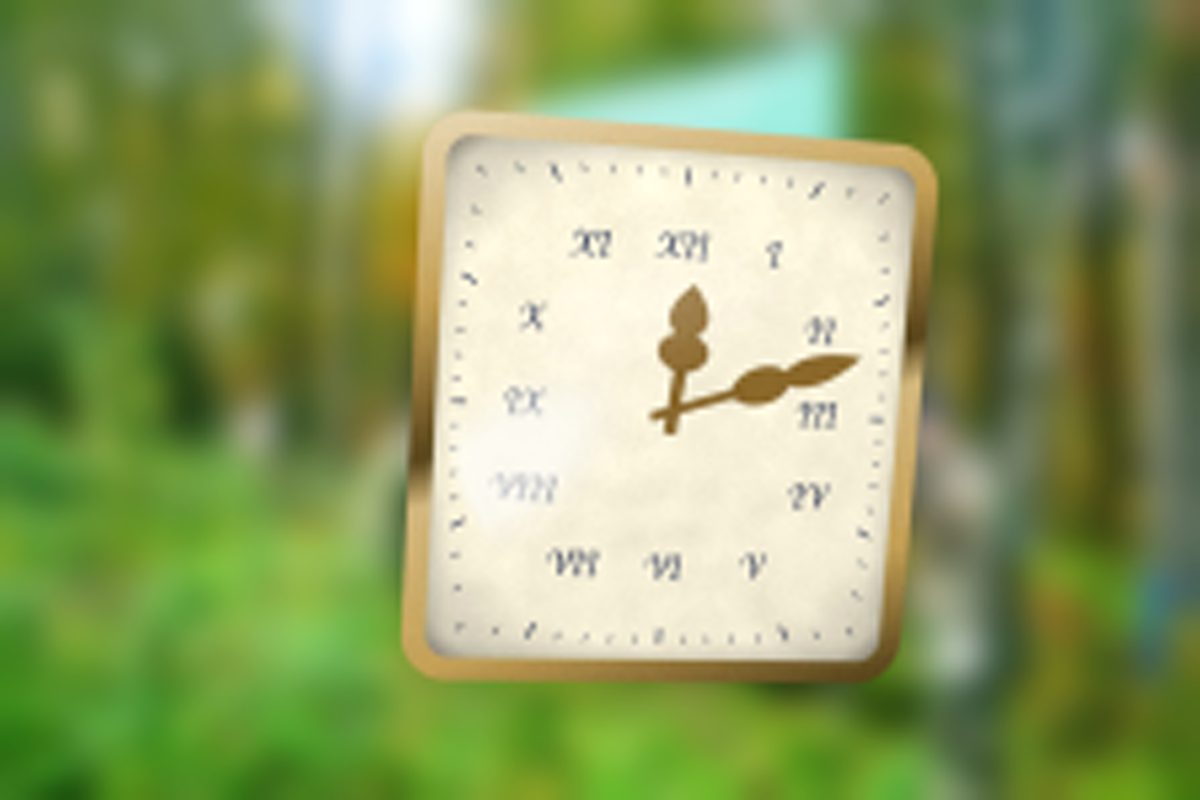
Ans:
12 h 12 min
